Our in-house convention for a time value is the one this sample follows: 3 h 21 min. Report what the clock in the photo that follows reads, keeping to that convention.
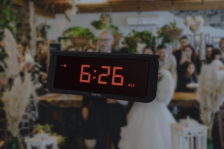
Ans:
6 h 26 min
